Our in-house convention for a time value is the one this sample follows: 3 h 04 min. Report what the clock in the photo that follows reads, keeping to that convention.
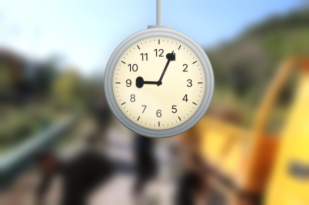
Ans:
9 h 04 min
